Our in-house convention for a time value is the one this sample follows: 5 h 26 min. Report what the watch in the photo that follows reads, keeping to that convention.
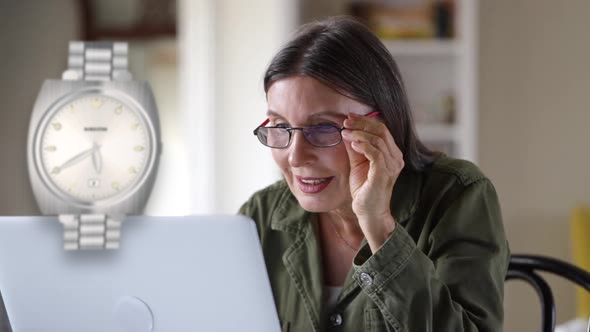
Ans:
5 h 40 min
